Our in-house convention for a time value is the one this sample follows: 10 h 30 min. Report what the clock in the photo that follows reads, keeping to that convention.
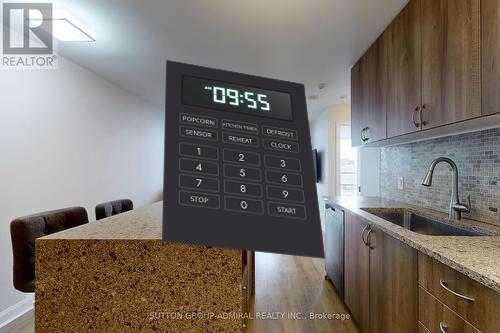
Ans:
9 h 55 min
